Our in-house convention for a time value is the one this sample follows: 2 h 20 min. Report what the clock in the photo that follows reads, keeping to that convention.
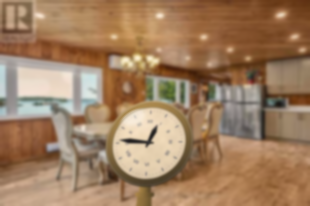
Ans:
12 h 46 min
